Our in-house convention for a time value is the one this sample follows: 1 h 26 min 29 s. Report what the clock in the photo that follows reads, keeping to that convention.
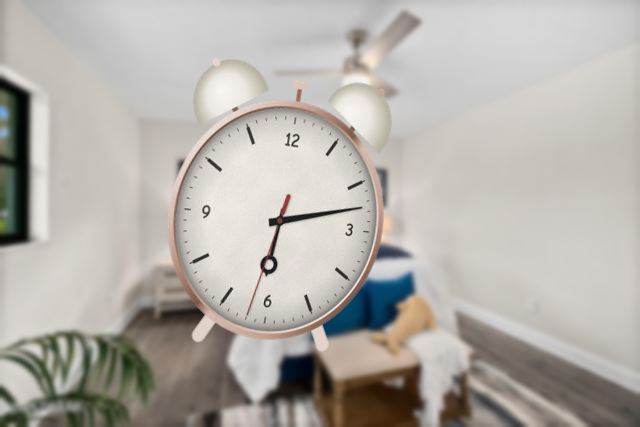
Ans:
6 h 12 min 32 s
